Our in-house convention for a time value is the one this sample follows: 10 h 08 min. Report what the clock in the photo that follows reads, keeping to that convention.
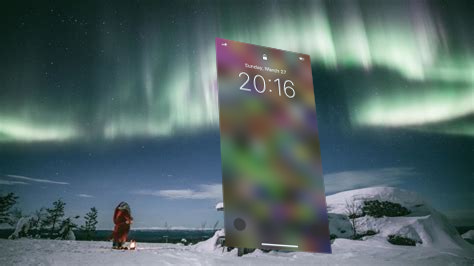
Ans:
20 h 16 min
